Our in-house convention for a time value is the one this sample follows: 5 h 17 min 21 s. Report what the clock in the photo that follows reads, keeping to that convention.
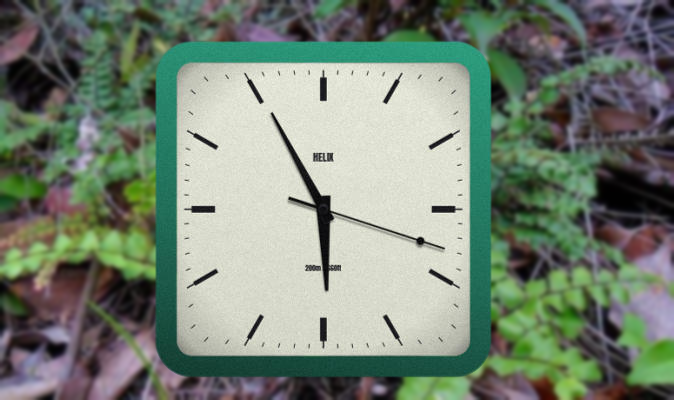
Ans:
5 h 55 min 18 s
